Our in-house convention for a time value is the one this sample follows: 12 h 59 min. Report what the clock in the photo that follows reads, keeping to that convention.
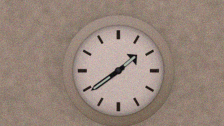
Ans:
1 h 39 min
